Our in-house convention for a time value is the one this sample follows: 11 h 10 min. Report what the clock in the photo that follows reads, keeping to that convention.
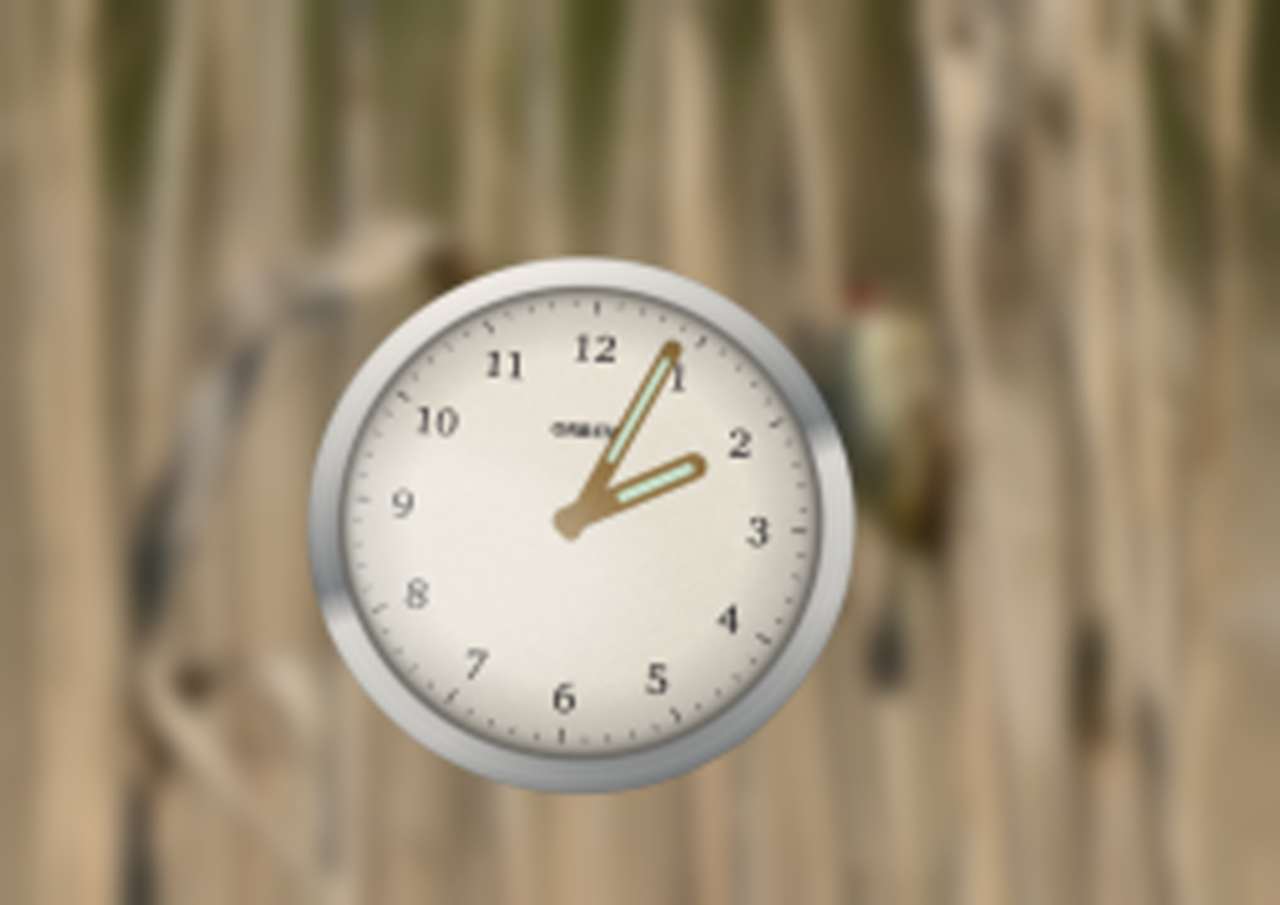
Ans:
2 h 04 min
